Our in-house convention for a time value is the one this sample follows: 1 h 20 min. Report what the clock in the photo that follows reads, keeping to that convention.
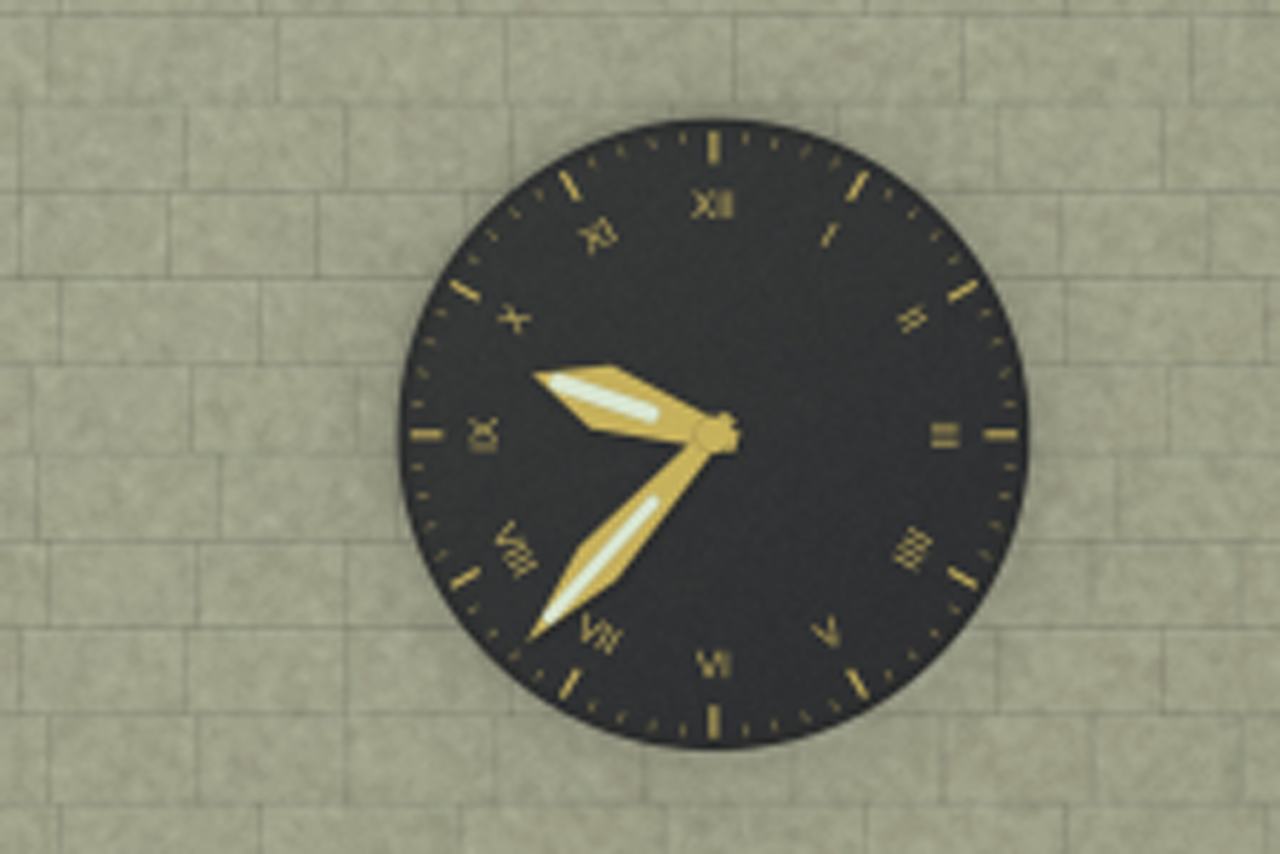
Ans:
9 h 37 min
